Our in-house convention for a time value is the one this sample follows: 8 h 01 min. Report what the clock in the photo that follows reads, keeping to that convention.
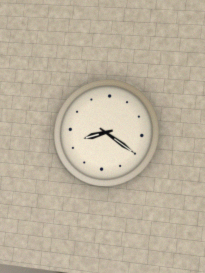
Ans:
8 h 20 min
